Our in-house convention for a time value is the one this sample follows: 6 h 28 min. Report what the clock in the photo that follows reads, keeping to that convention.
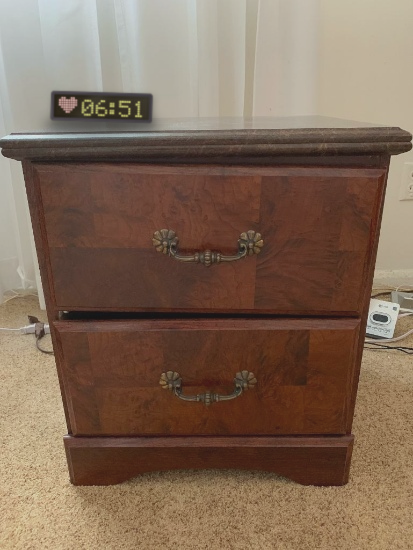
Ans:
6 h 51 min
